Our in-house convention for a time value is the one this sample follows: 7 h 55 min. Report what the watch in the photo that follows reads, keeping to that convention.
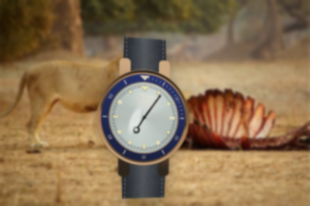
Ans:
7 h 06 min
